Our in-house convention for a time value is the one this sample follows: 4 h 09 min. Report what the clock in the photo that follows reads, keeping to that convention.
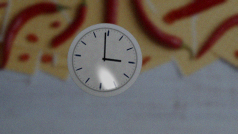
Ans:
2 h 59 min
